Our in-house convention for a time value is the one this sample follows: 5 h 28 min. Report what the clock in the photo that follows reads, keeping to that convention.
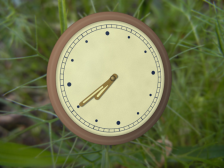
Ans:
7 h 40 min
